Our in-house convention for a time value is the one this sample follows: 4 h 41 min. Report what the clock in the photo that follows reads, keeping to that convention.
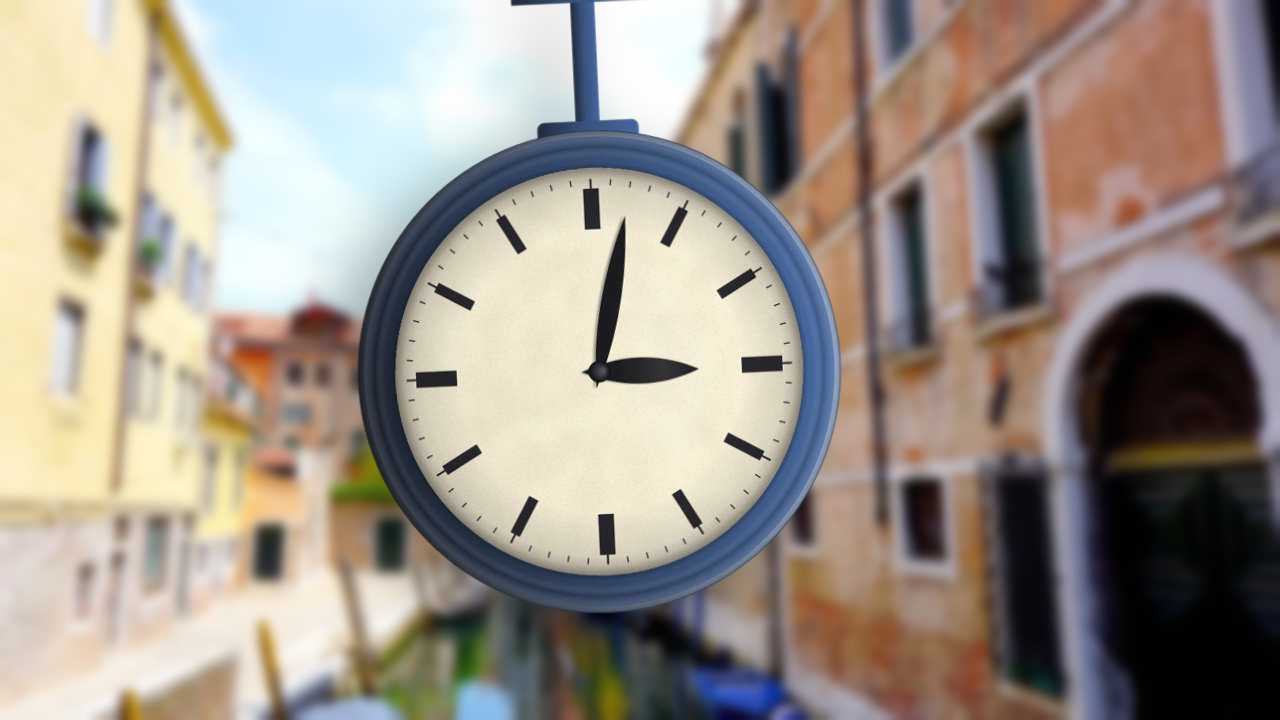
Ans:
3 h 02 min
